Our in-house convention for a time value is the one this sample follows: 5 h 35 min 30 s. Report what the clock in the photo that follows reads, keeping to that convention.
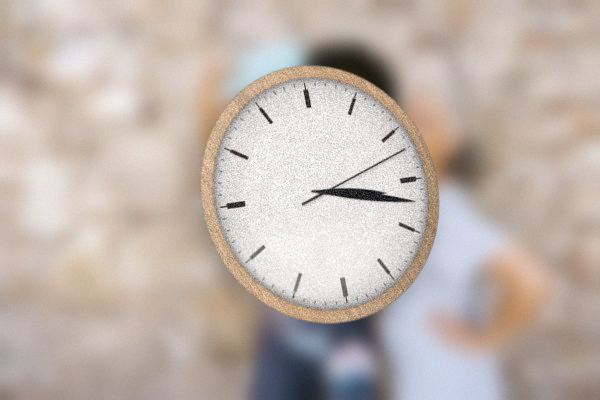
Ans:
3 h 17 min 12 s
